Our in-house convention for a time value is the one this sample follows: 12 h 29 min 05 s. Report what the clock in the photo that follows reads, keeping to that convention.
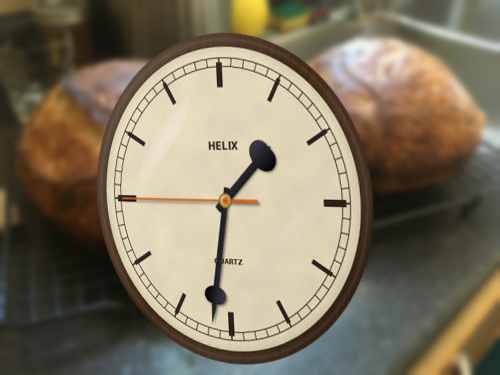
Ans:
1 h 31 min 45 s
